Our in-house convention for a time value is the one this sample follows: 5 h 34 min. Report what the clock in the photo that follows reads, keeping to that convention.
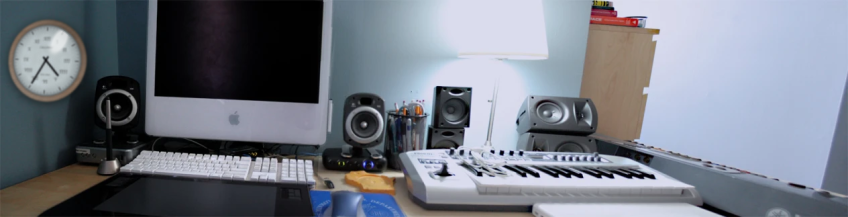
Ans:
4 h 35 min
